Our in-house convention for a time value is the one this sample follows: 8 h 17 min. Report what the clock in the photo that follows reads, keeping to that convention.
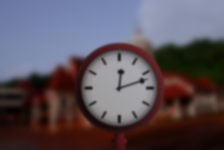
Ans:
12 h 12 min
